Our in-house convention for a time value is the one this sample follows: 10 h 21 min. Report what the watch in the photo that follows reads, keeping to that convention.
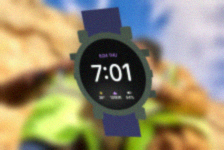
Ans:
7 h 01 min
